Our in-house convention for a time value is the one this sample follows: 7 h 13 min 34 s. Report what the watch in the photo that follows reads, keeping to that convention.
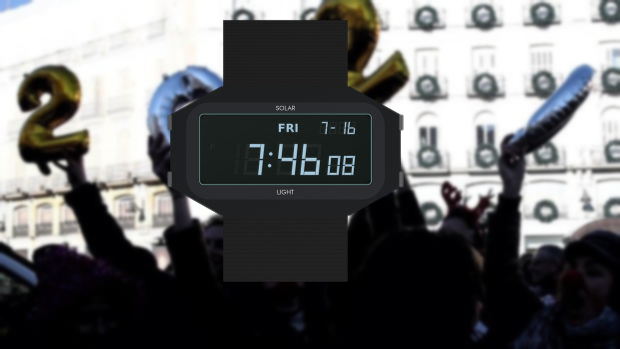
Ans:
7 h 46 min 08 s
